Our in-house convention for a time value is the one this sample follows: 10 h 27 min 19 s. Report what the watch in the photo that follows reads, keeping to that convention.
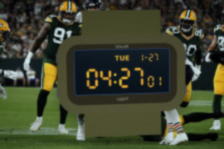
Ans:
4 h 27 min 01 s
